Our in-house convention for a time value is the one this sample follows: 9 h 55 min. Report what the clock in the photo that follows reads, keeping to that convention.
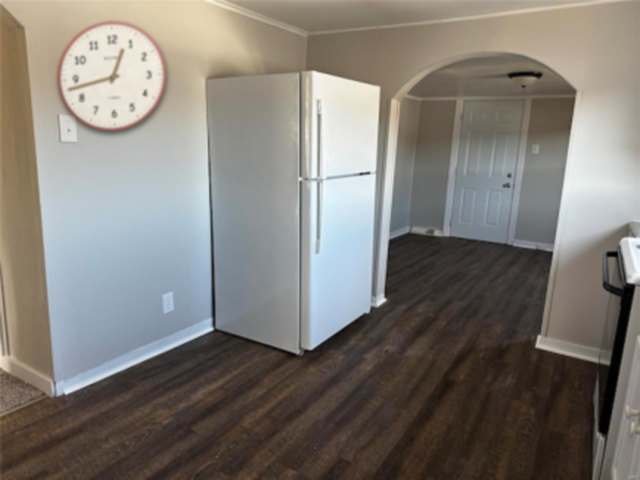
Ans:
12 h 43 min
